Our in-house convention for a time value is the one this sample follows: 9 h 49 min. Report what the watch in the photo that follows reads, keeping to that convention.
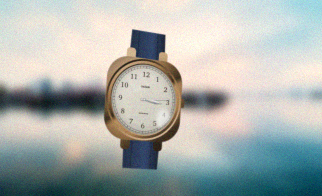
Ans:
3 h 14 min
